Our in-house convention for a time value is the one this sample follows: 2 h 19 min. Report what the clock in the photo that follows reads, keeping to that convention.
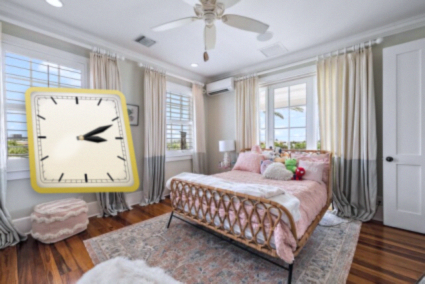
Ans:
3 h 11 min
